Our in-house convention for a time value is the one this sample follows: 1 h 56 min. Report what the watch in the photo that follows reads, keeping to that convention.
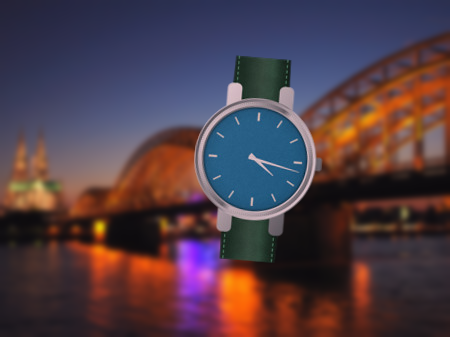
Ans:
4 h 17 min
